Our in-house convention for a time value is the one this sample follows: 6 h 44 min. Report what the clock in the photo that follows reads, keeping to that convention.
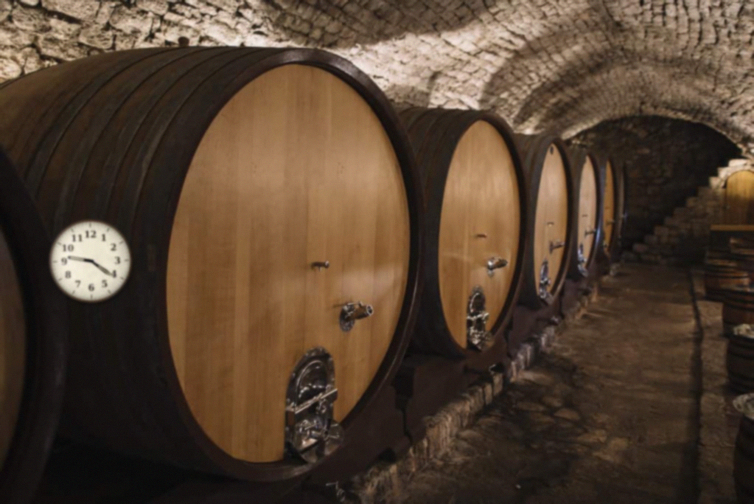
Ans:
9 h 21 min
